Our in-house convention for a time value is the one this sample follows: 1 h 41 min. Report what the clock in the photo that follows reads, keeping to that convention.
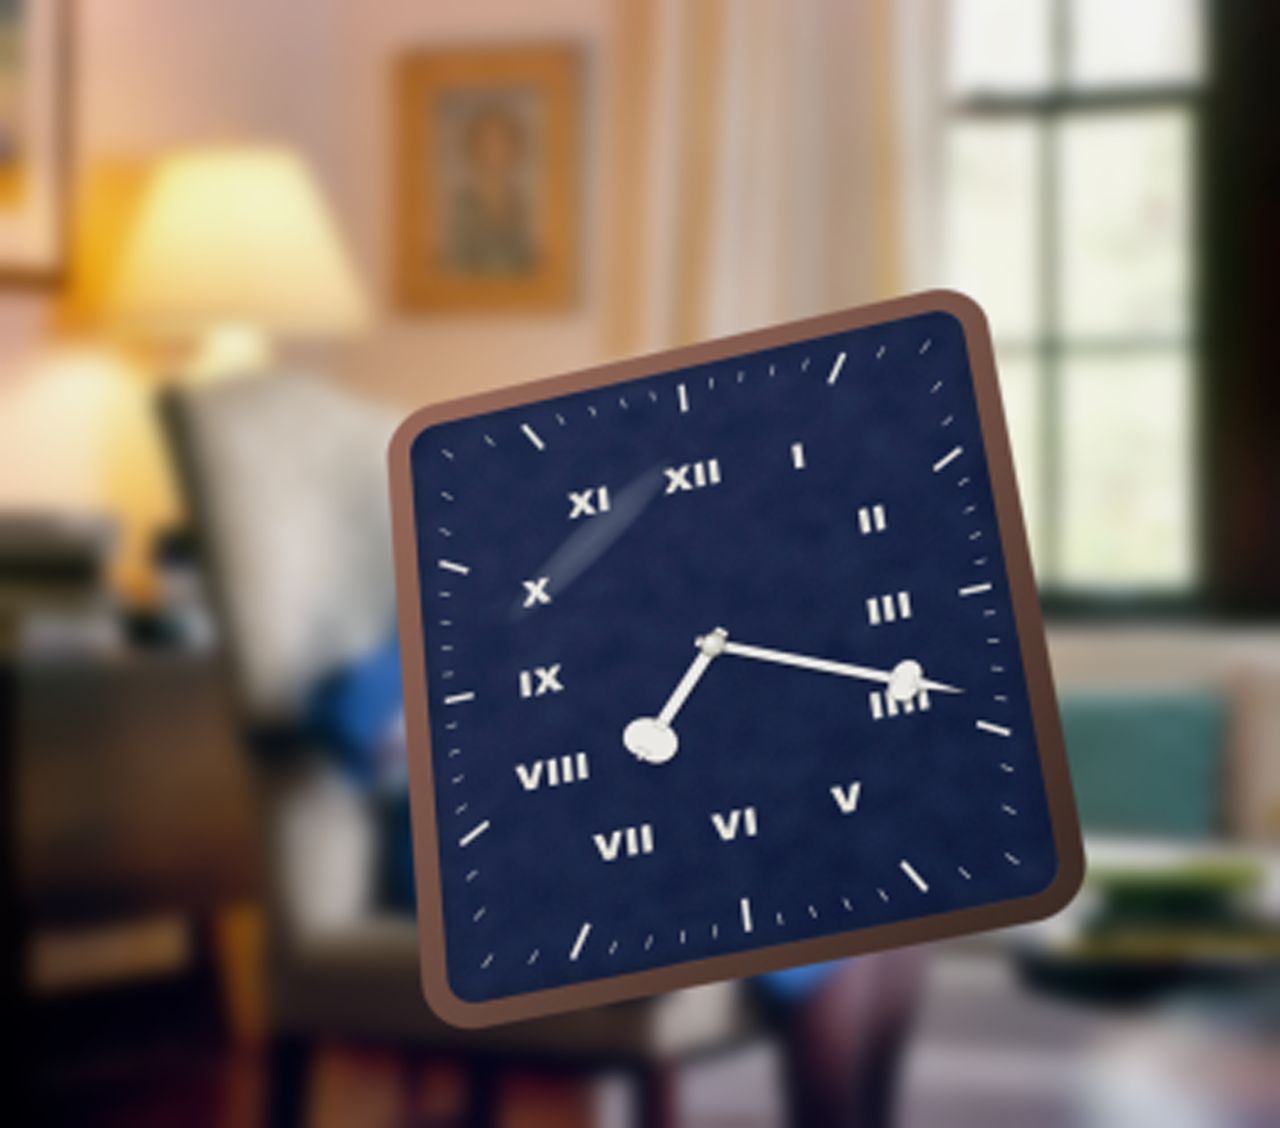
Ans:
7 h 19 min
